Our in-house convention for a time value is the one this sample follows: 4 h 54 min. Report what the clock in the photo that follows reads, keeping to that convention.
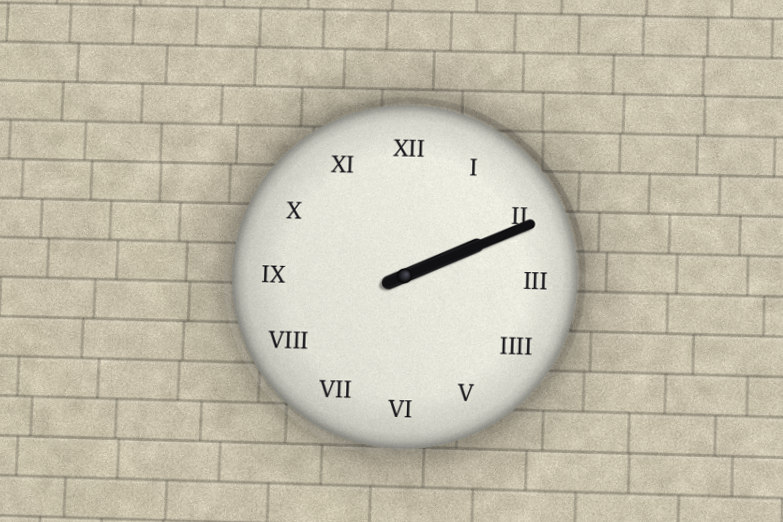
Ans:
2 h 11 min
